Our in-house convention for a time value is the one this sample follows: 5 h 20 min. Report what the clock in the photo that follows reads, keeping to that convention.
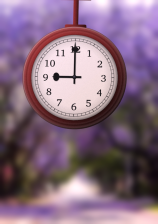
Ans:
9 h 00 min
